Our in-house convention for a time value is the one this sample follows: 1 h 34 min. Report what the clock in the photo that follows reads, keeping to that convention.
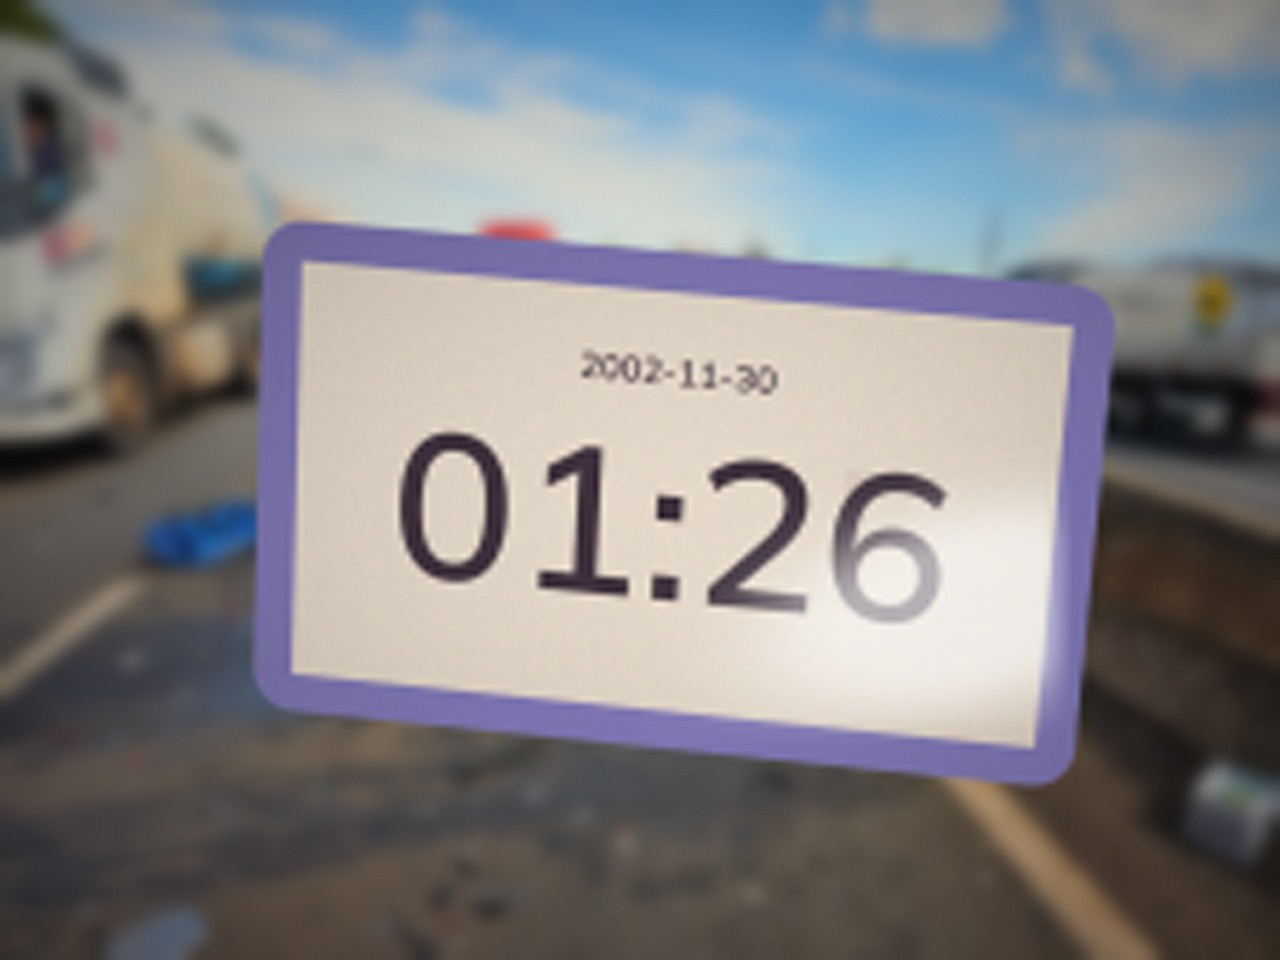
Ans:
1 h 26 min
